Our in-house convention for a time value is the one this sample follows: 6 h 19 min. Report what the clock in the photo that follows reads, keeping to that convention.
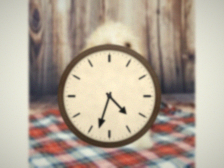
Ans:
4 h 33 min
